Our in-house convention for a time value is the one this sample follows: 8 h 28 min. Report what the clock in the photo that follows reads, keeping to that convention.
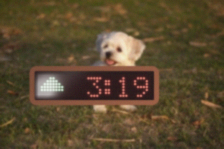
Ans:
3 h 19 min
